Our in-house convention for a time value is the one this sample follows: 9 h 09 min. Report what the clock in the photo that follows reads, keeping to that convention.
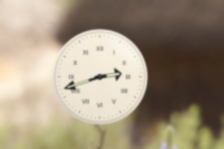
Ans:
2 h 42 min
